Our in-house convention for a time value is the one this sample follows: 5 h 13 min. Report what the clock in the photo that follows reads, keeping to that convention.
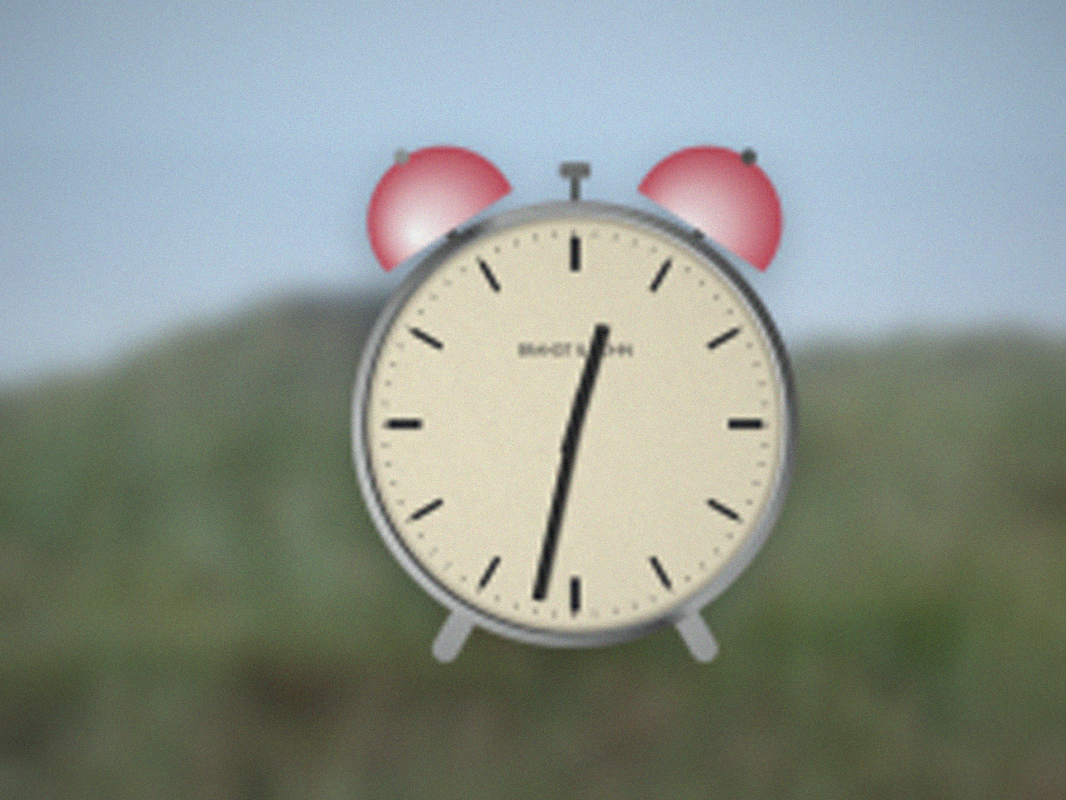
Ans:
12 h 32 min
